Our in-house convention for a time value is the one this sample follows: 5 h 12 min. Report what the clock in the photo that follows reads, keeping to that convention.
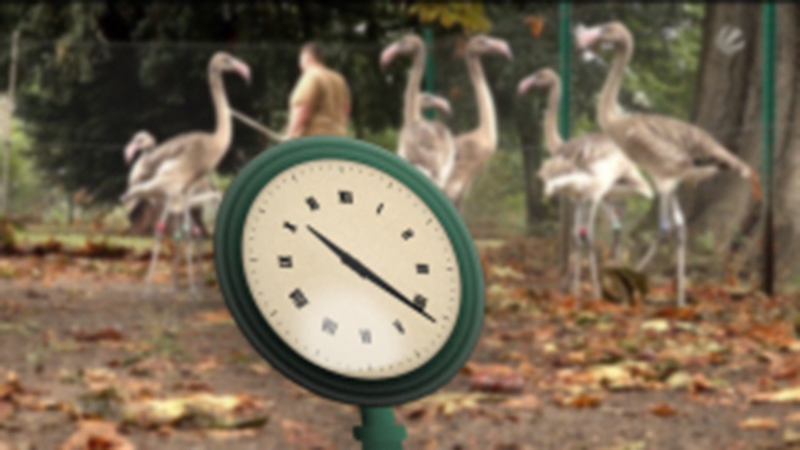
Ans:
10 h 21 min
